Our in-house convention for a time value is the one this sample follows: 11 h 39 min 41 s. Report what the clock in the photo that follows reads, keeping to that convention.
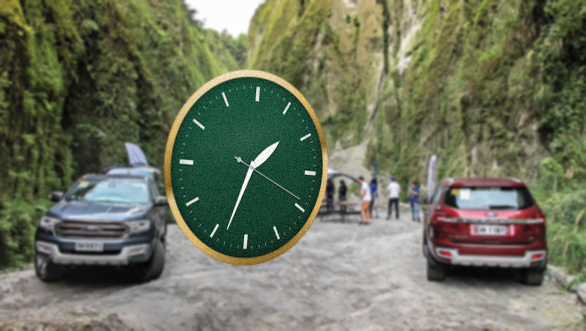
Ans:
1 h 33 min 19 s
